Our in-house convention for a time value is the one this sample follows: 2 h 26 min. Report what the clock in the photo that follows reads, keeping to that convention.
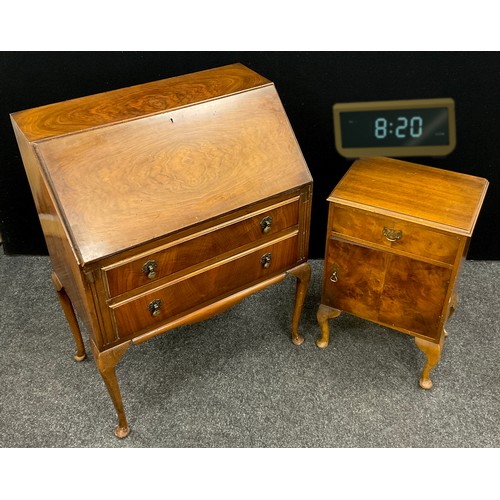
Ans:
8 h 20 min
